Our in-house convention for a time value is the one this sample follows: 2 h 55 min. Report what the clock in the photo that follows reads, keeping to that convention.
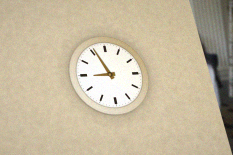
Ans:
8 h 56 min
